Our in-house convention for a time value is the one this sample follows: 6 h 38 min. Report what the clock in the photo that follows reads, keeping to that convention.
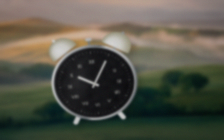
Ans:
10 h 05 min
